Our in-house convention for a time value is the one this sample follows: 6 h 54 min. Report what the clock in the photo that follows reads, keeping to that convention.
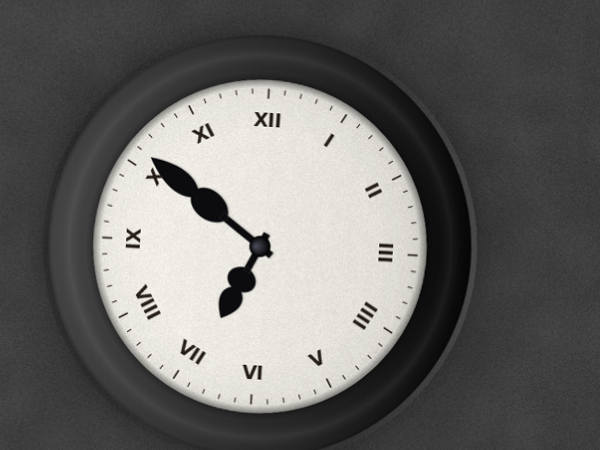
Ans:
6 h 51 min
